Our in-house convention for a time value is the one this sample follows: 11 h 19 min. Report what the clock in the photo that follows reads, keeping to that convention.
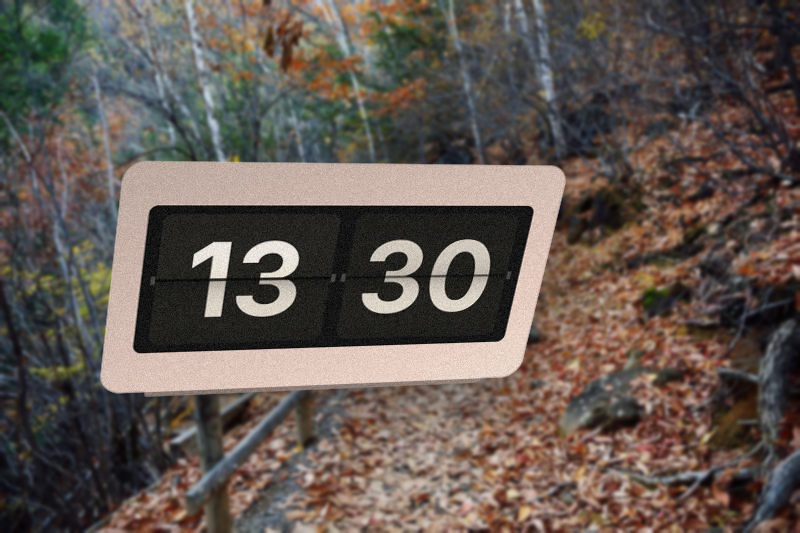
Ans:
13 h 30 min
